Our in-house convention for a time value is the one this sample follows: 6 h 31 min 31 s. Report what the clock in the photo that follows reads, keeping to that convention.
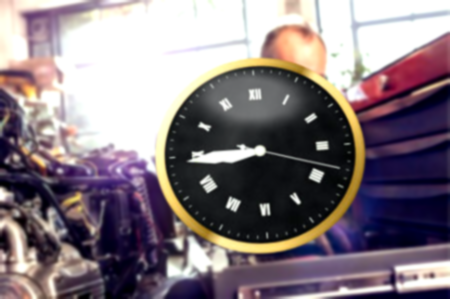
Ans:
8 h 44 min 18 s
